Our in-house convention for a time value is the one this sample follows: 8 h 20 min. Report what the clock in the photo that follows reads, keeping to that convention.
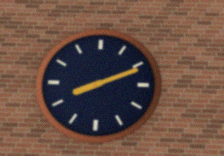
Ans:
8 h 11 min
